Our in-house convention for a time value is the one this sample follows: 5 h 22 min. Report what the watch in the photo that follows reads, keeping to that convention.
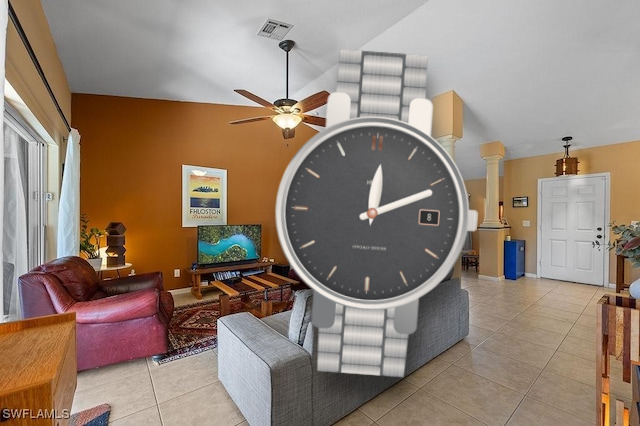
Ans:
12 h 11 min
